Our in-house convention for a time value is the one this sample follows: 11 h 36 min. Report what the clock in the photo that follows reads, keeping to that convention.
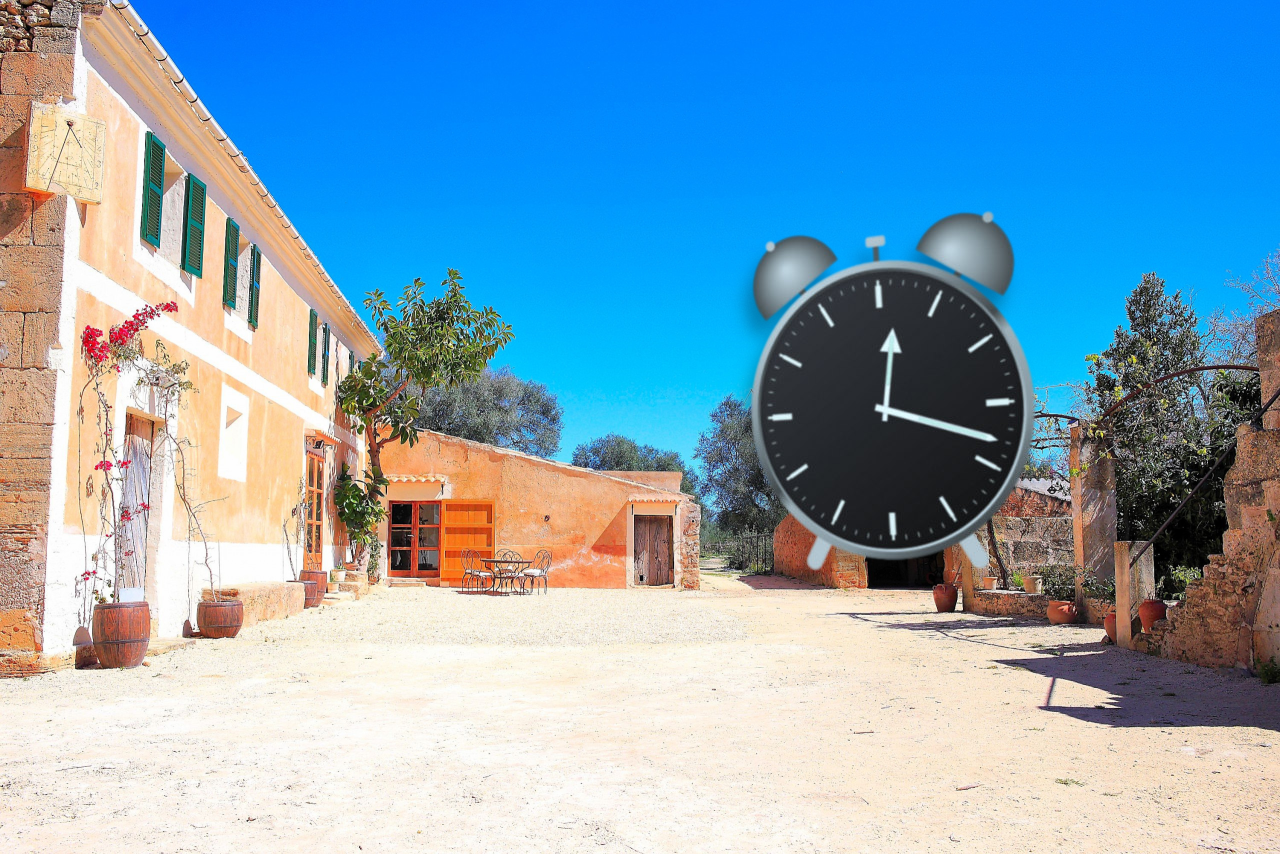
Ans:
12 h 18 min
